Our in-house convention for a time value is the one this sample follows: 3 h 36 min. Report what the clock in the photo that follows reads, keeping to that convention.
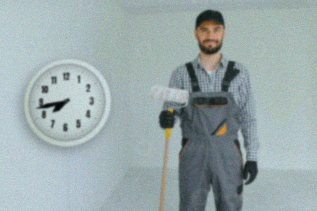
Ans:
7 h 43 min
